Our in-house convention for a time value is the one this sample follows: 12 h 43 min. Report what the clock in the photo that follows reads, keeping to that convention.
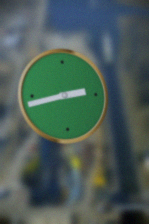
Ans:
2 h 43 min
